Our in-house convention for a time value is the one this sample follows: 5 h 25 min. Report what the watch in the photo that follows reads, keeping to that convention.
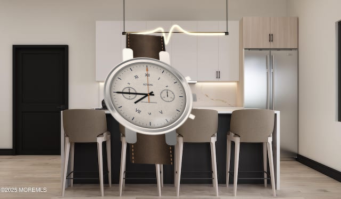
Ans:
7 h 45 min
